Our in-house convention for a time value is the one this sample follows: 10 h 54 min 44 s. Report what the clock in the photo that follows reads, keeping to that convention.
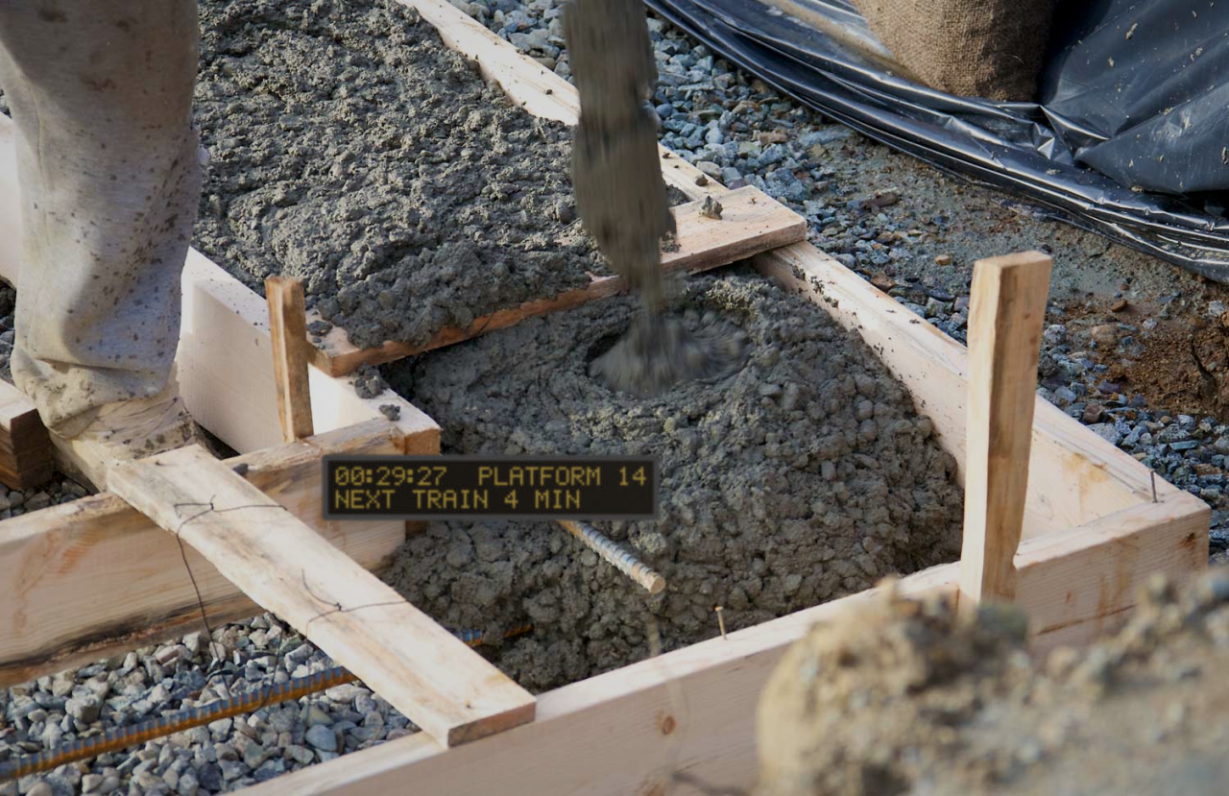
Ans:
0 h 29 min 27 s
